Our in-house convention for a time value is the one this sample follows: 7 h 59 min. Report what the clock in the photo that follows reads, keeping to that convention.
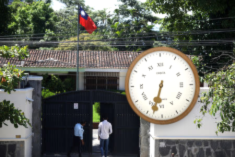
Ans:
6 h 33 min
